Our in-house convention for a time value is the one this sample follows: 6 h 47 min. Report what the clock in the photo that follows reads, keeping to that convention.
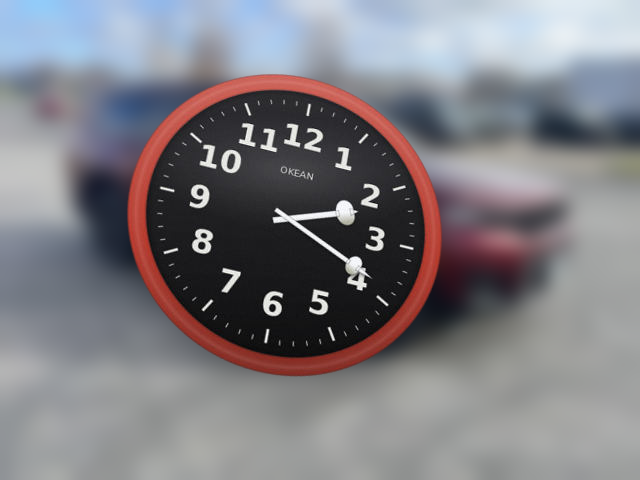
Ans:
2 h 19 min
